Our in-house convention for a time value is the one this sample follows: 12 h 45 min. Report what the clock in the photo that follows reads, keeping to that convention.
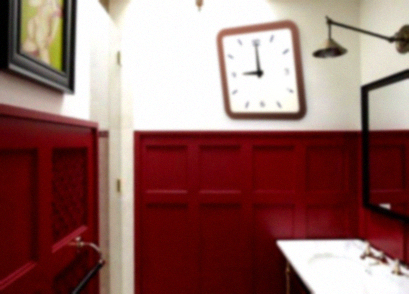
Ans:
9 h 00 min
